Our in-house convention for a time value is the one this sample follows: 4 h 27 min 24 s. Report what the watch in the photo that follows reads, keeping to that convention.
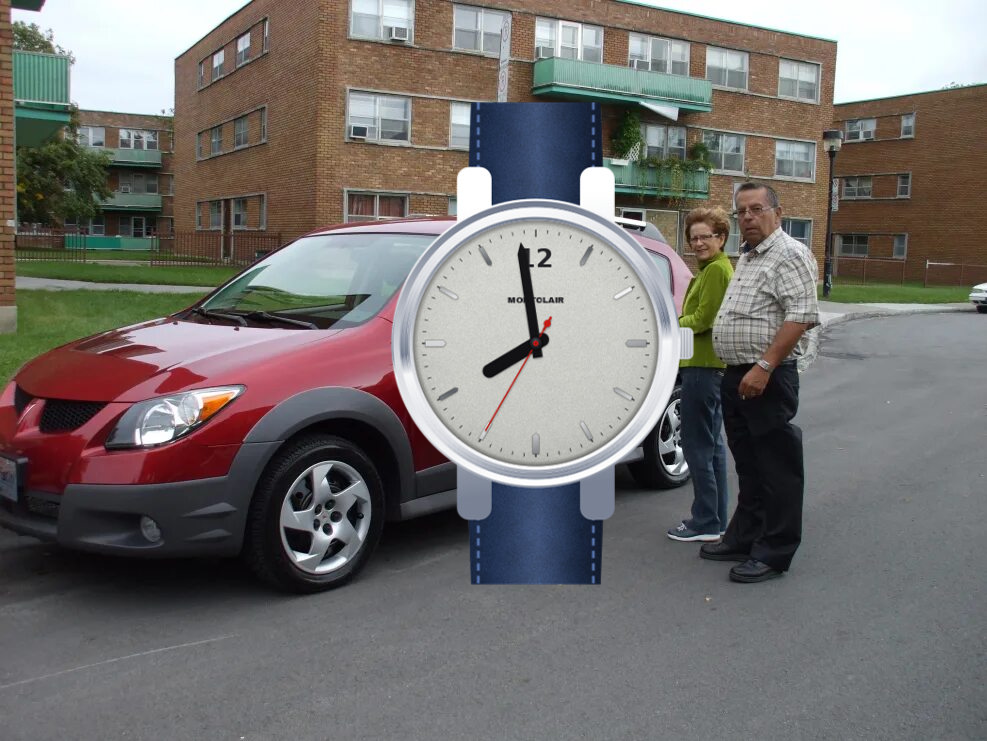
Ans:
7 h 58 min 35 s
